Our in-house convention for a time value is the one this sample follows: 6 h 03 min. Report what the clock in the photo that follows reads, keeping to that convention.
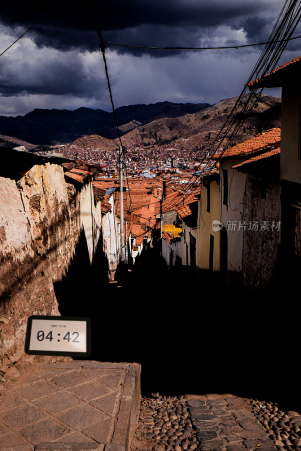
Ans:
4 h 42 min
